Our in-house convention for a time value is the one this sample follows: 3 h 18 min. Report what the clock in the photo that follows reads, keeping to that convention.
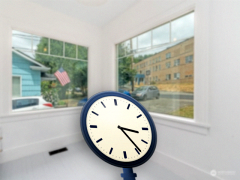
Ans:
3 h 24 min
